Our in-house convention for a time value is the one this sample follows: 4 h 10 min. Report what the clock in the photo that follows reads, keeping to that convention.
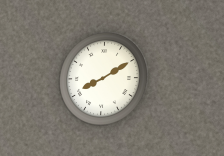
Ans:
8 h 10 min
